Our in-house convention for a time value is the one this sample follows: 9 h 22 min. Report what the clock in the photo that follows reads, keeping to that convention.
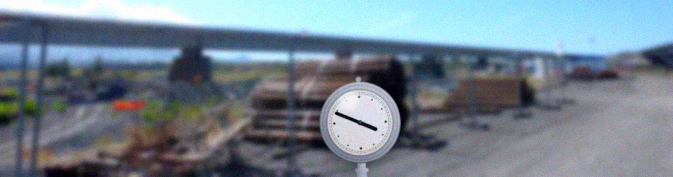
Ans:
3 h 49 min
